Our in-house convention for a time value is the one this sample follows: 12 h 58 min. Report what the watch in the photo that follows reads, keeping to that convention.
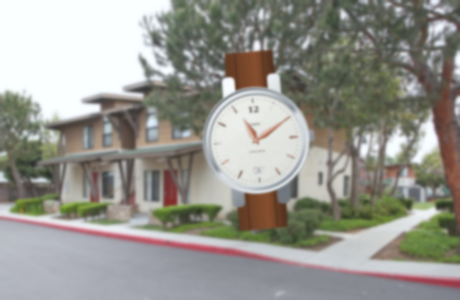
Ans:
11 h 10 min
